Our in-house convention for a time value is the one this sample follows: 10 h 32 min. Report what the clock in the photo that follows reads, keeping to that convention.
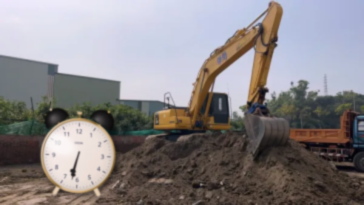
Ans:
6 h 32 min
